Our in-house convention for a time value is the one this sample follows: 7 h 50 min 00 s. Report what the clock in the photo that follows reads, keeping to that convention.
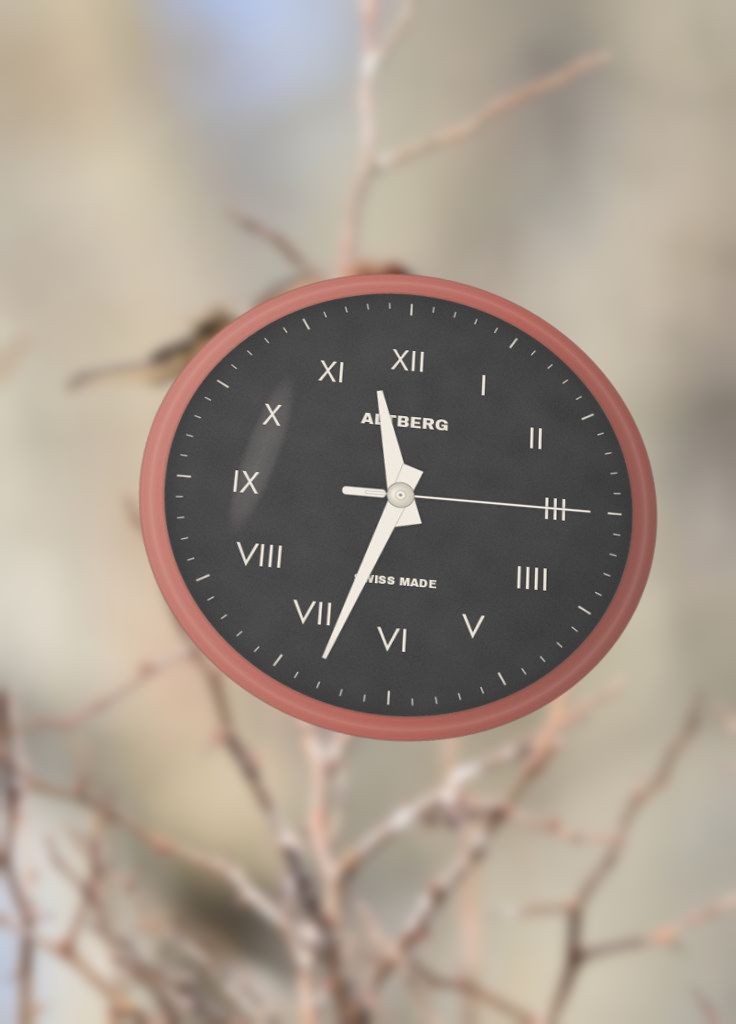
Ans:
11 h 33 min 15 s
